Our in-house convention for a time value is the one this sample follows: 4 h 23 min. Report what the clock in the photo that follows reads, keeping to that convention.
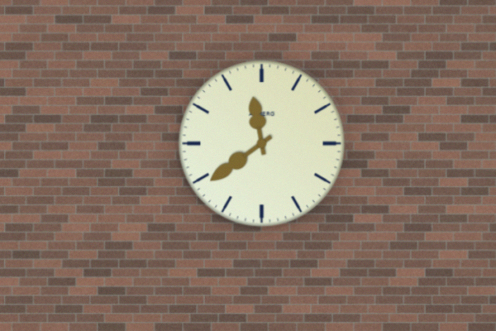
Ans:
11 h 39 min
